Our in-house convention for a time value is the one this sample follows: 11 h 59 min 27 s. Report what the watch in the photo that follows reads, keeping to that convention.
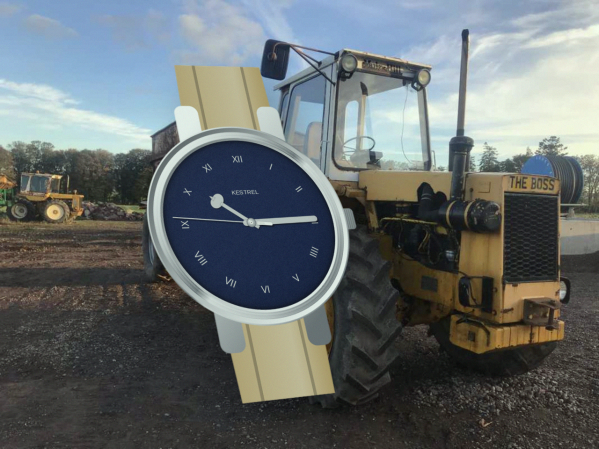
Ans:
10 h 14 min 46 s
